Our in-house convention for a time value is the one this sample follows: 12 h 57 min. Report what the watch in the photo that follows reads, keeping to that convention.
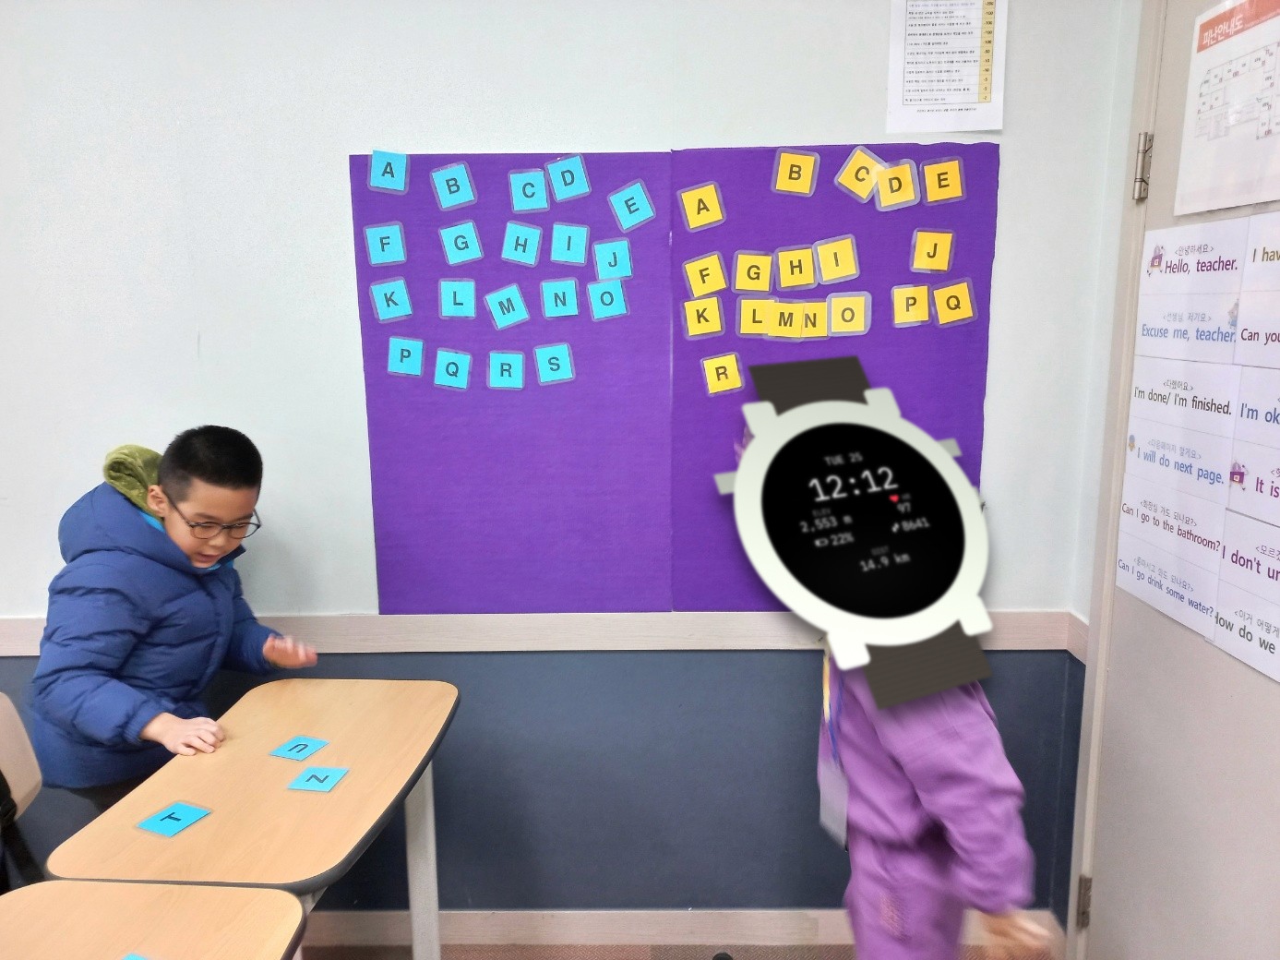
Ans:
12 h 12 min
